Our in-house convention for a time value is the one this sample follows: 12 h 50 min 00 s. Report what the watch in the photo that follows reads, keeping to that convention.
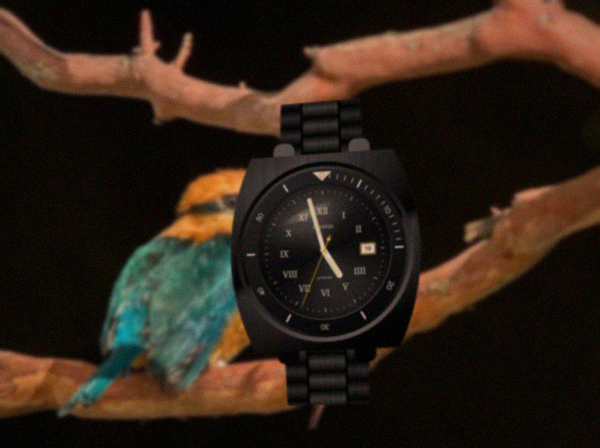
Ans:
4 h 57 min 34 s
